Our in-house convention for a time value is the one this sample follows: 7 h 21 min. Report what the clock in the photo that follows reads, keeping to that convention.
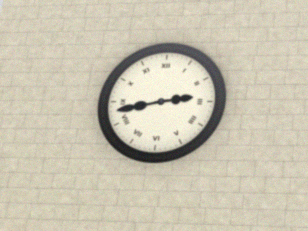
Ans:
2 h 43 min
